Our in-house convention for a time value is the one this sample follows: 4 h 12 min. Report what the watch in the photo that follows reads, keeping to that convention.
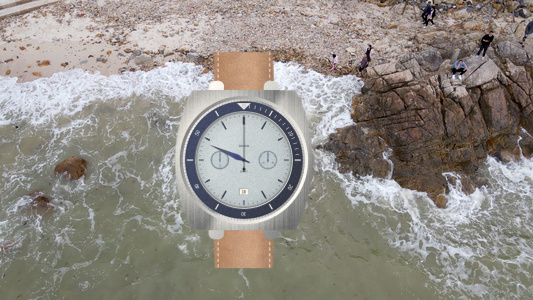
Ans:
9 h 49 min
